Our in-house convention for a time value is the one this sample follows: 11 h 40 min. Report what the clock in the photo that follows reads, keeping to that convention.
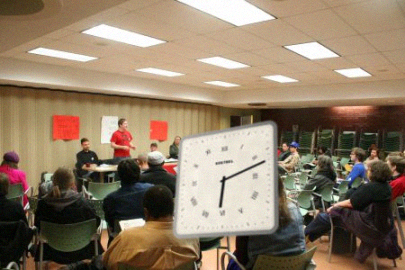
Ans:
6 h 12 min
